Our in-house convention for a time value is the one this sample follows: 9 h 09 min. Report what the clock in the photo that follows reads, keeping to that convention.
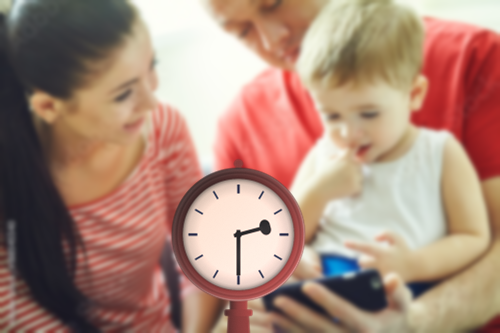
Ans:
2 h 30 min
